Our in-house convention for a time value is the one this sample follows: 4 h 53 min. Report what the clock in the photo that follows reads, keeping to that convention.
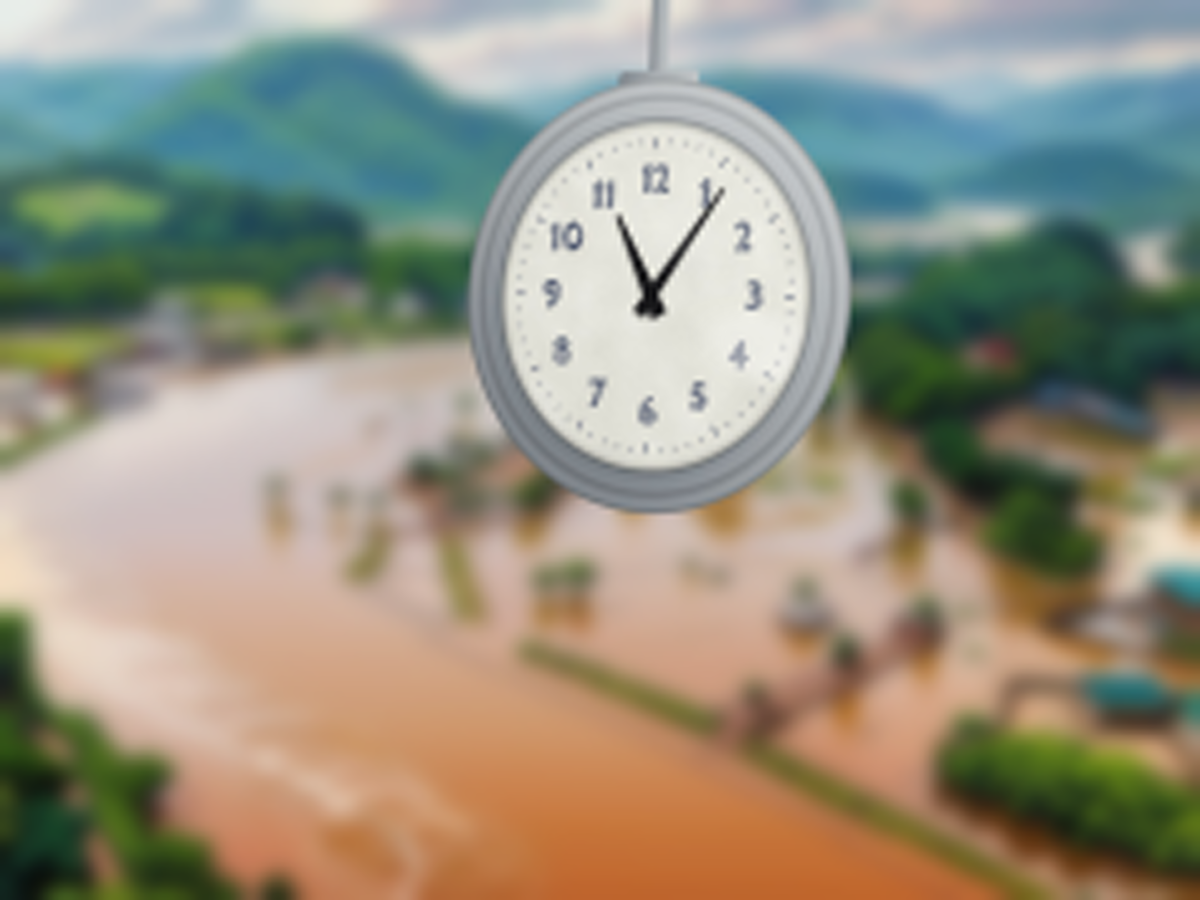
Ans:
11 h 06 min
